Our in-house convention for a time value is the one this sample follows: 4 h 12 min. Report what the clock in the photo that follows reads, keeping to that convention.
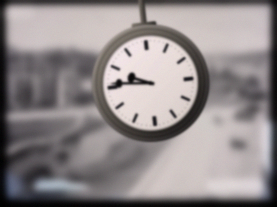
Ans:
9 h 46 min
